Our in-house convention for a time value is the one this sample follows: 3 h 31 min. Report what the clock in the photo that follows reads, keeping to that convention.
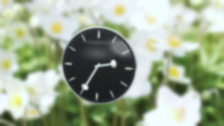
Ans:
2 h 35 min
